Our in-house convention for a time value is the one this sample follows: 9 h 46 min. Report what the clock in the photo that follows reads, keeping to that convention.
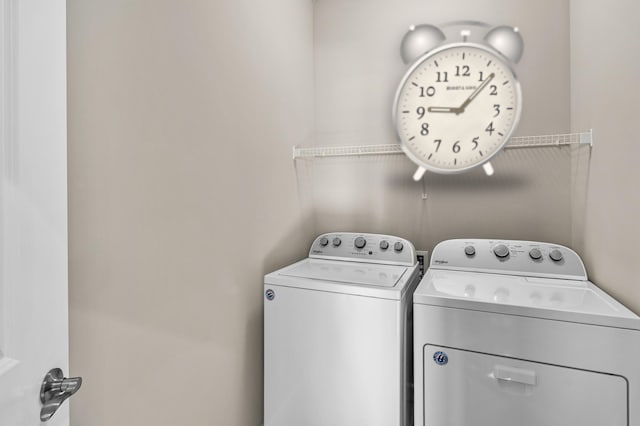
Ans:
9 h 07 min
